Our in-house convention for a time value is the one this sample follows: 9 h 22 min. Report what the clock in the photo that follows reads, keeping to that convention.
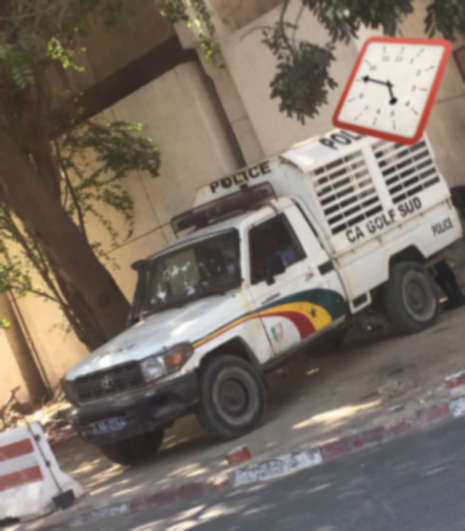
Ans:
4 h 46 min
